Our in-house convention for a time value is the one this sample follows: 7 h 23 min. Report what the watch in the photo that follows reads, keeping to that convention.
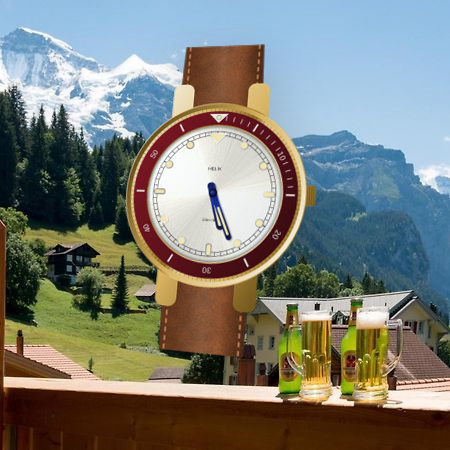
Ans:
5 h 26 min
